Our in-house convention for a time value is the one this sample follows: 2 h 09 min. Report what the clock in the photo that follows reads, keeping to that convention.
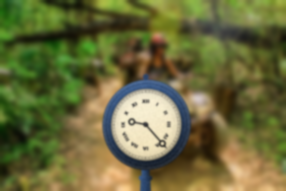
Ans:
9 h 23 min
